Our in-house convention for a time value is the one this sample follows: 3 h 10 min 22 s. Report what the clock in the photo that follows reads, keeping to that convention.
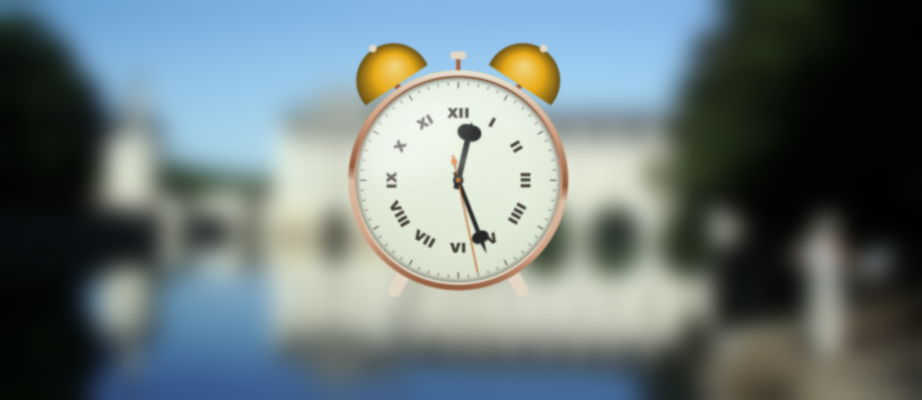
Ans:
12 h 26 min 28 s
